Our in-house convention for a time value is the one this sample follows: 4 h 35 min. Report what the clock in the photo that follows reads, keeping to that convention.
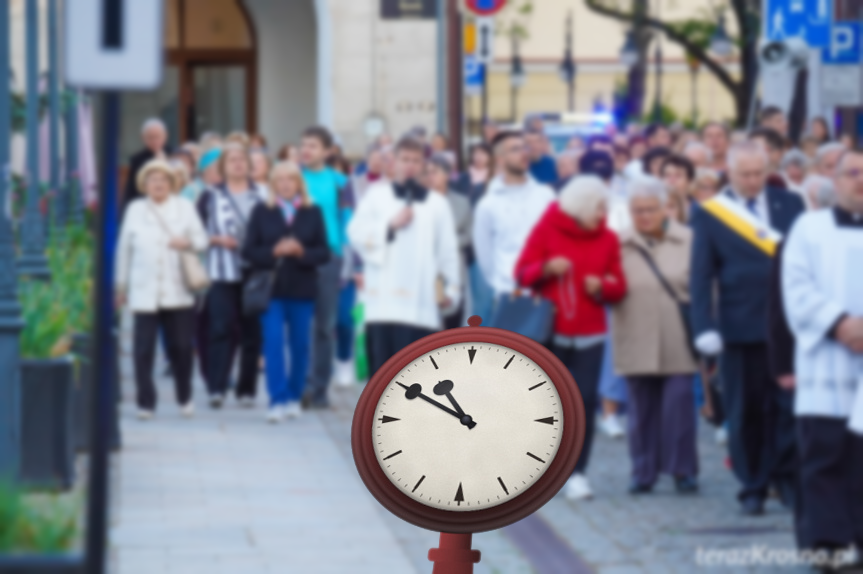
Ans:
10 h 50 min
